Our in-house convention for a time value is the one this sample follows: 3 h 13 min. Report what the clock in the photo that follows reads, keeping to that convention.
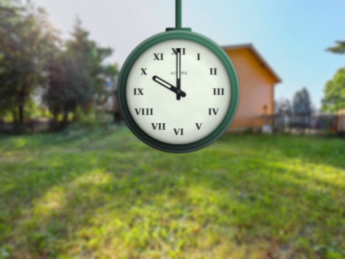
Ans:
10 h 00 min
